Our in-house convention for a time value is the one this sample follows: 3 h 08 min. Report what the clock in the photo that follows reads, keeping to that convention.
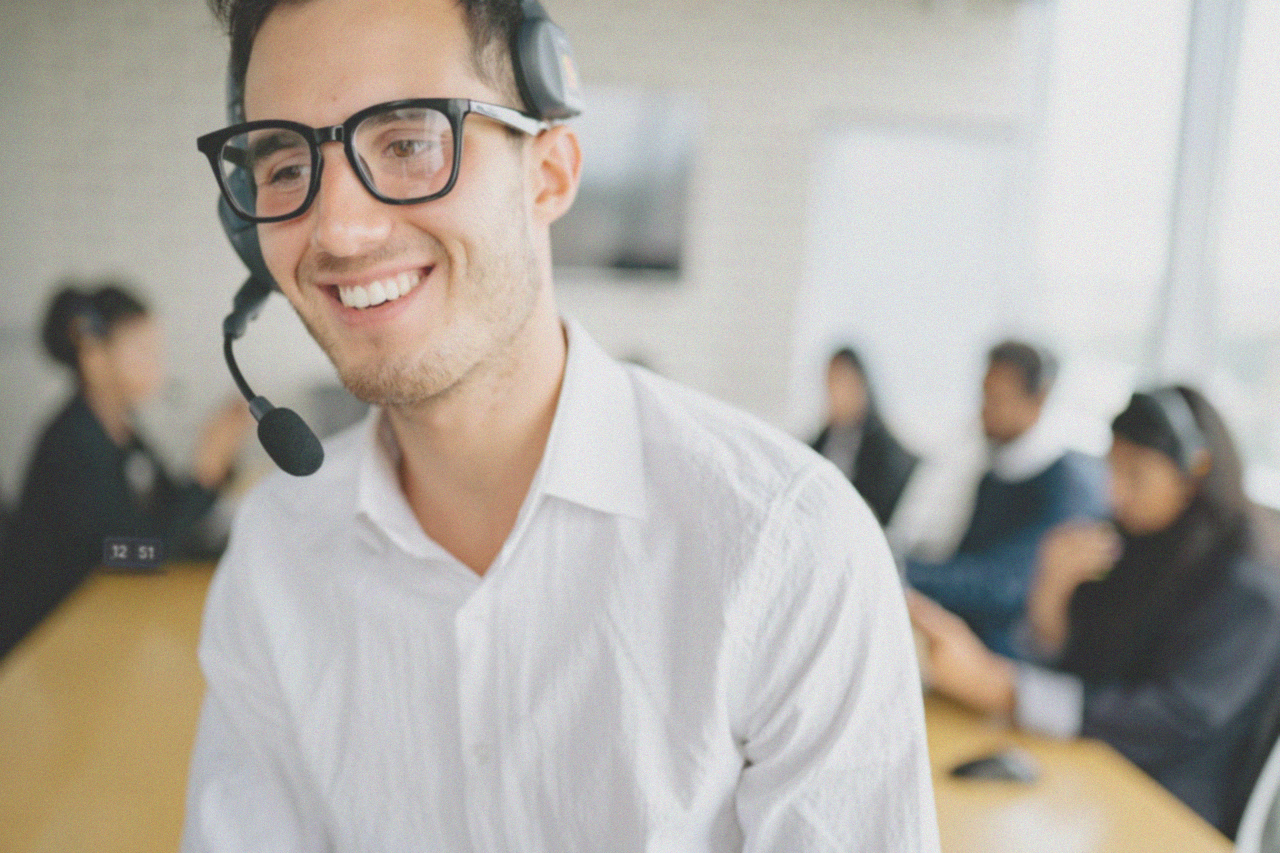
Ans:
12 h 51 min
